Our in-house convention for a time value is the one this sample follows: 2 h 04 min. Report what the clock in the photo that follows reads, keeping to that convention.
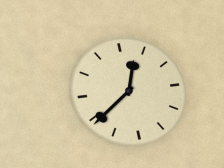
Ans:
12 h 39 min
